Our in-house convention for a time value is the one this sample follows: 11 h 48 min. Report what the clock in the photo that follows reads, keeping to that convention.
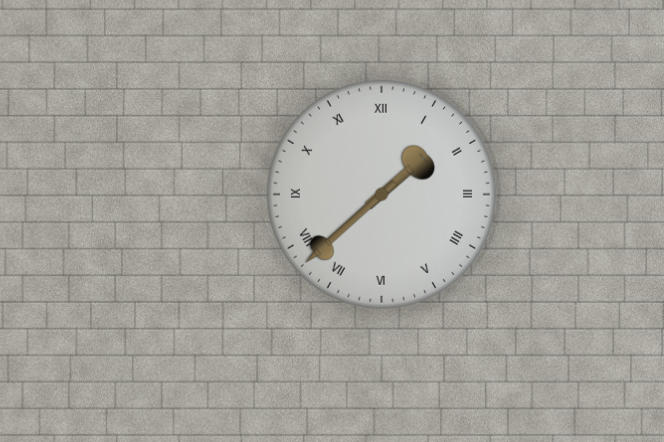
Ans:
1 h 38 min
